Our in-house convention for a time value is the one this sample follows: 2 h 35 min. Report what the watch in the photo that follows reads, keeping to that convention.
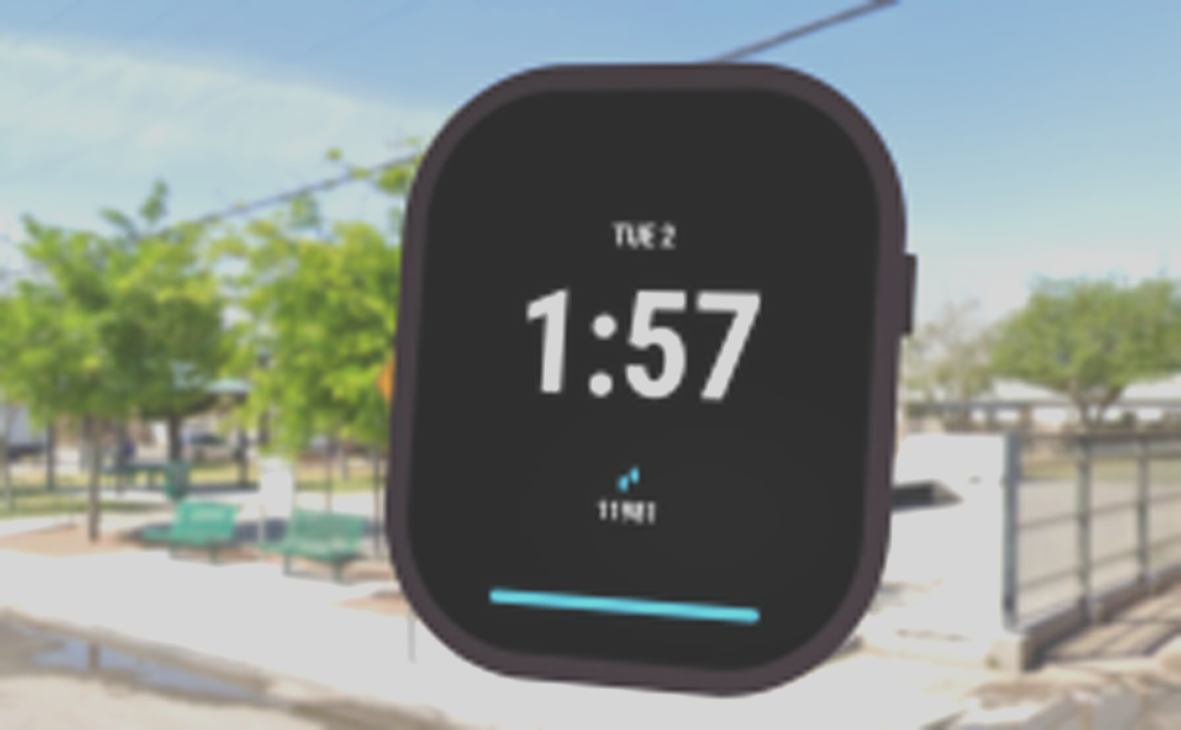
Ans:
1 h 57 min
